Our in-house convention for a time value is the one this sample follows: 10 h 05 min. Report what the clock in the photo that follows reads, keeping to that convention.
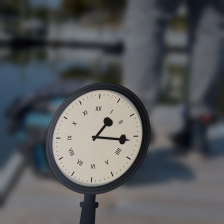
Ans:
1 h 16 min
